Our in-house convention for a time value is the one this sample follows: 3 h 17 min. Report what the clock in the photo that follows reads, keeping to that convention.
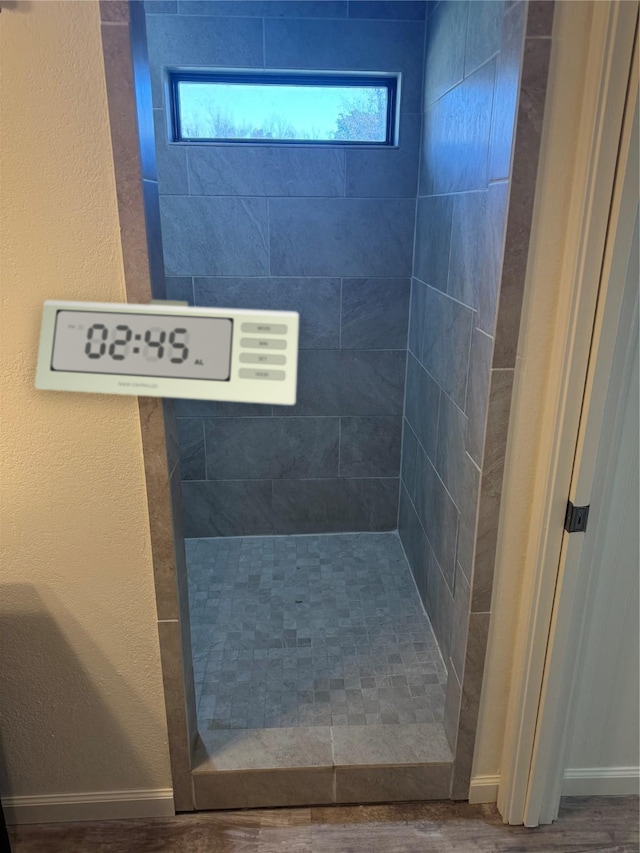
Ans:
2 h 45 min
